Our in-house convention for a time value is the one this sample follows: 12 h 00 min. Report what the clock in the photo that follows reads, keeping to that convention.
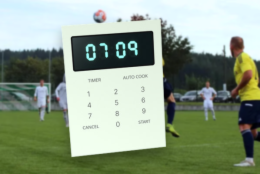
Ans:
7 h 09 min
